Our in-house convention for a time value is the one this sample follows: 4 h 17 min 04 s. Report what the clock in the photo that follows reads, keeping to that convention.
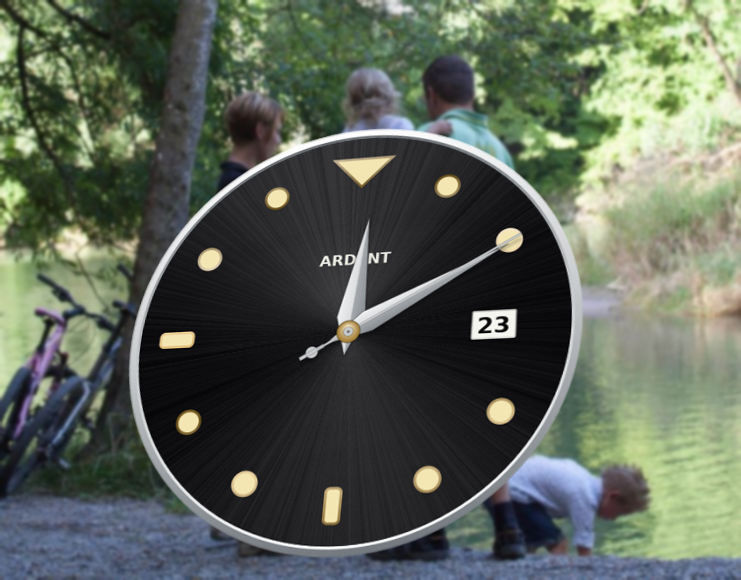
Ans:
12 h 10 min 10 s
